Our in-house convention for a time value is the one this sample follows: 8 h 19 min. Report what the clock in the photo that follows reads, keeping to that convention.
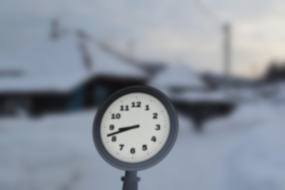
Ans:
8 h 42 min
